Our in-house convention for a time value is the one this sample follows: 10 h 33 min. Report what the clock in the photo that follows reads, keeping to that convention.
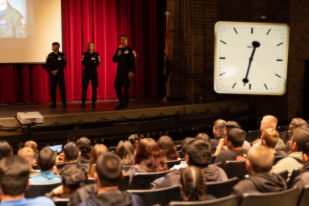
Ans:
12 h 32 min
